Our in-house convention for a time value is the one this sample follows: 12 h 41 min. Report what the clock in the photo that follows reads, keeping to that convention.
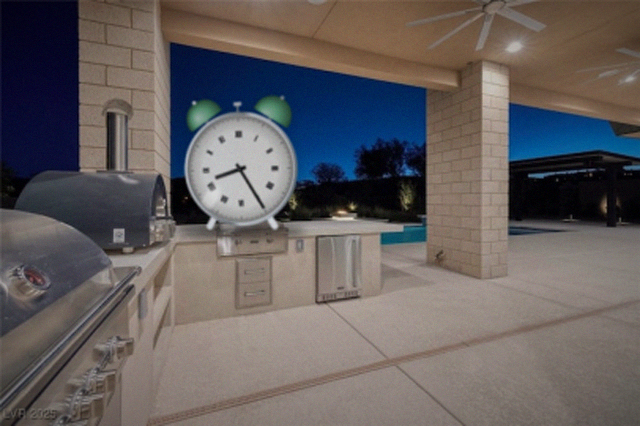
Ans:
8 h 25 min
